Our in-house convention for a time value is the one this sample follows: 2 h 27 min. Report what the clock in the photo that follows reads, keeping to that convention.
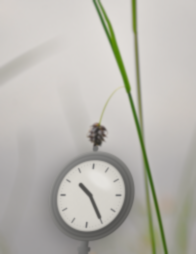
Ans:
10 h 25 min
